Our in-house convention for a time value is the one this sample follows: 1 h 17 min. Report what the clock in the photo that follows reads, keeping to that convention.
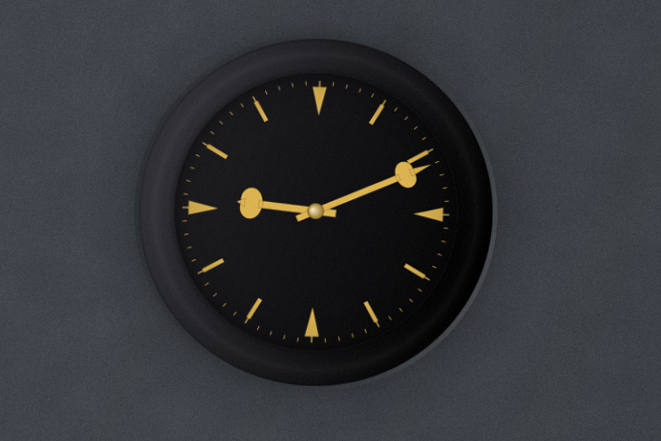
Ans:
9 h 11 min
